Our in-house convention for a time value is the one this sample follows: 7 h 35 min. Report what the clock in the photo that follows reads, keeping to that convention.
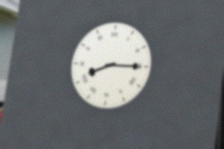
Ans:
8 h 15 min
